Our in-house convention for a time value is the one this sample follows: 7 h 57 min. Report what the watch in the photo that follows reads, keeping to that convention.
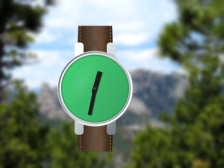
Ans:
12 h 32 min
